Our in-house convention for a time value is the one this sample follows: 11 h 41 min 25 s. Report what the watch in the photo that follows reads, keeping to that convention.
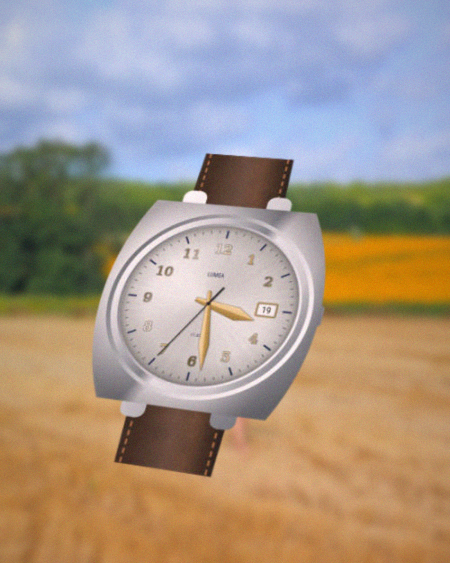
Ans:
3 h 28 min 35 s
